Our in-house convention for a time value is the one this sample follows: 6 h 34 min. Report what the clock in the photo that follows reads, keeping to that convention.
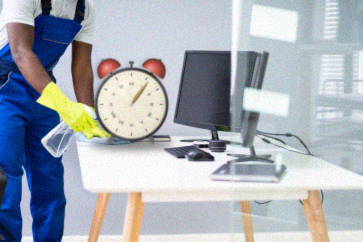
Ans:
1 h 06 min
